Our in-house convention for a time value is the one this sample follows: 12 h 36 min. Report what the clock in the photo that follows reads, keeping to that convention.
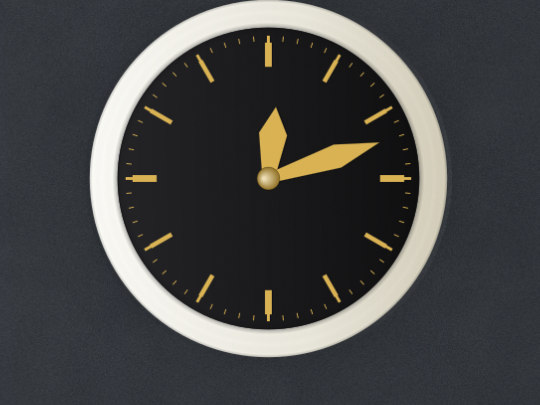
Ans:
12 h 12 min
